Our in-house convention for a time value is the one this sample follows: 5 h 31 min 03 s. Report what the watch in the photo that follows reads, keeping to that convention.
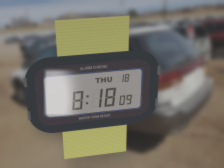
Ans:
8 h 18 min 09 s
